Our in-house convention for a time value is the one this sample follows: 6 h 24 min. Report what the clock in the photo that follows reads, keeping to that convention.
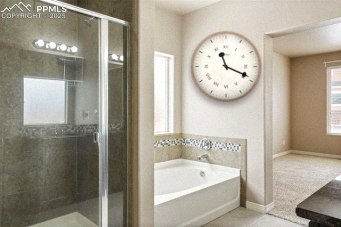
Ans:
11 h 19 min
